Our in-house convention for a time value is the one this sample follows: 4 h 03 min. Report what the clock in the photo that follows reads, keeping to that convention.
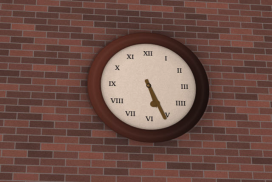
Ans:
5 h 26 min
